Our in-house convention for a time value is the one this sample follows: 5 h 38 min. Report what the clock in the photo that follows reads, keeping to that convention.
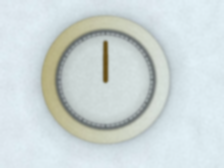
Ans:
12 h 00 min
